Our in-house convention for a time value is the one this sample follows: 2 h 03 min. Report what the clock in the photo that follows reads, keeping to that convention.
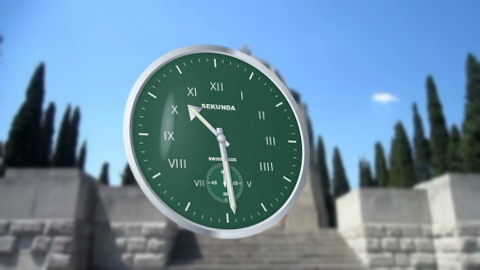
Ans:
10 h 29 min
